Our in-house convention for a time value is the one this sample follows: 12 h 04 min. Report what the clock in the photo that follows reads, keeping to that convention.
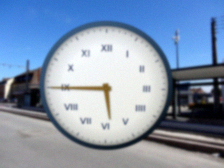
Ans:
5 h 45 min
